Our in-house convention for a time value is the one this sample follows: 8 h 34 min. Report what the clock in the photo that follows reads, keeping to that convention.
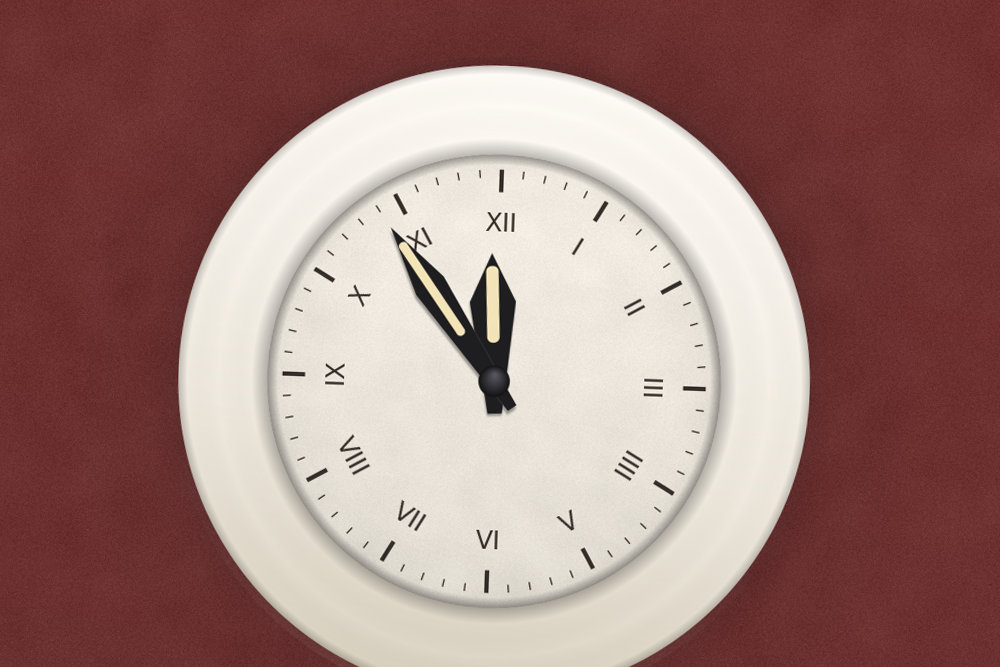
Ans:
11 h 54 min
